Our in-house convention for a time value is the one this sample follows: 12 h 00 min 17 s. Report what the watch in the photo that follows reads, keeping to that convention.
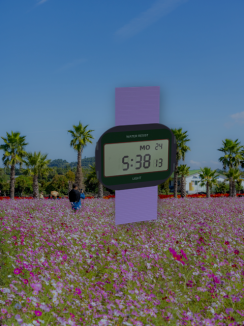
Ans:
5 h 38 min 13 s
